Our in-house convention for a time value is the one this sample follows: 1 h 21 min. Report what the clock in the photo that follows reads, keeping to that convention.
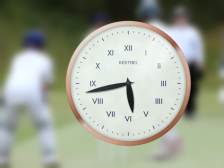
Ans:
5 h 43 min
